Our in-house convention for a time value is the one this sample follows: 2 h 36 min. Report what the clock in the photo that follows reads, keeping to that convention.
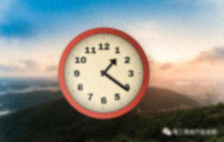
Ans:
1 h 21 min
